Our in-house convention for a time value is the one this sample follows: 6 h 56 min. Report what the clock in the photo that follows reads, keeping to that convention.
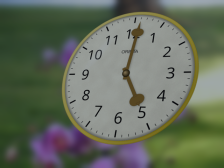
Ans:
5 h 01 min
